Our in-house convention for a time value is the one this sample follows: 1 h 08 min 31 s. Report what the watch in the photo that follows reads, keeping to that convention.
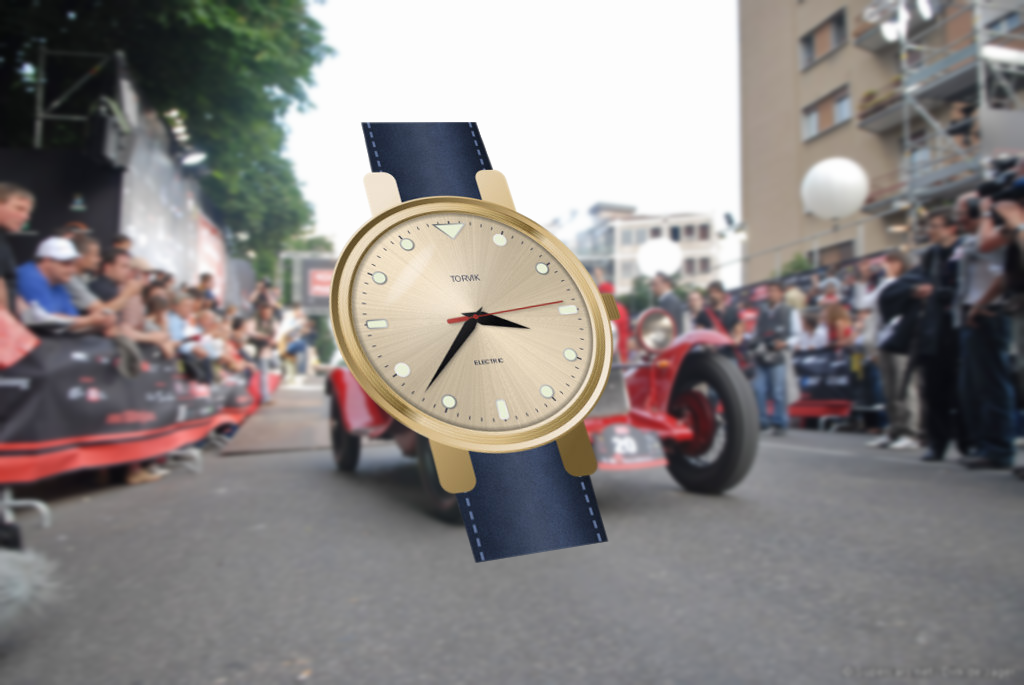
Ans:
3 h 37 min 14 s
